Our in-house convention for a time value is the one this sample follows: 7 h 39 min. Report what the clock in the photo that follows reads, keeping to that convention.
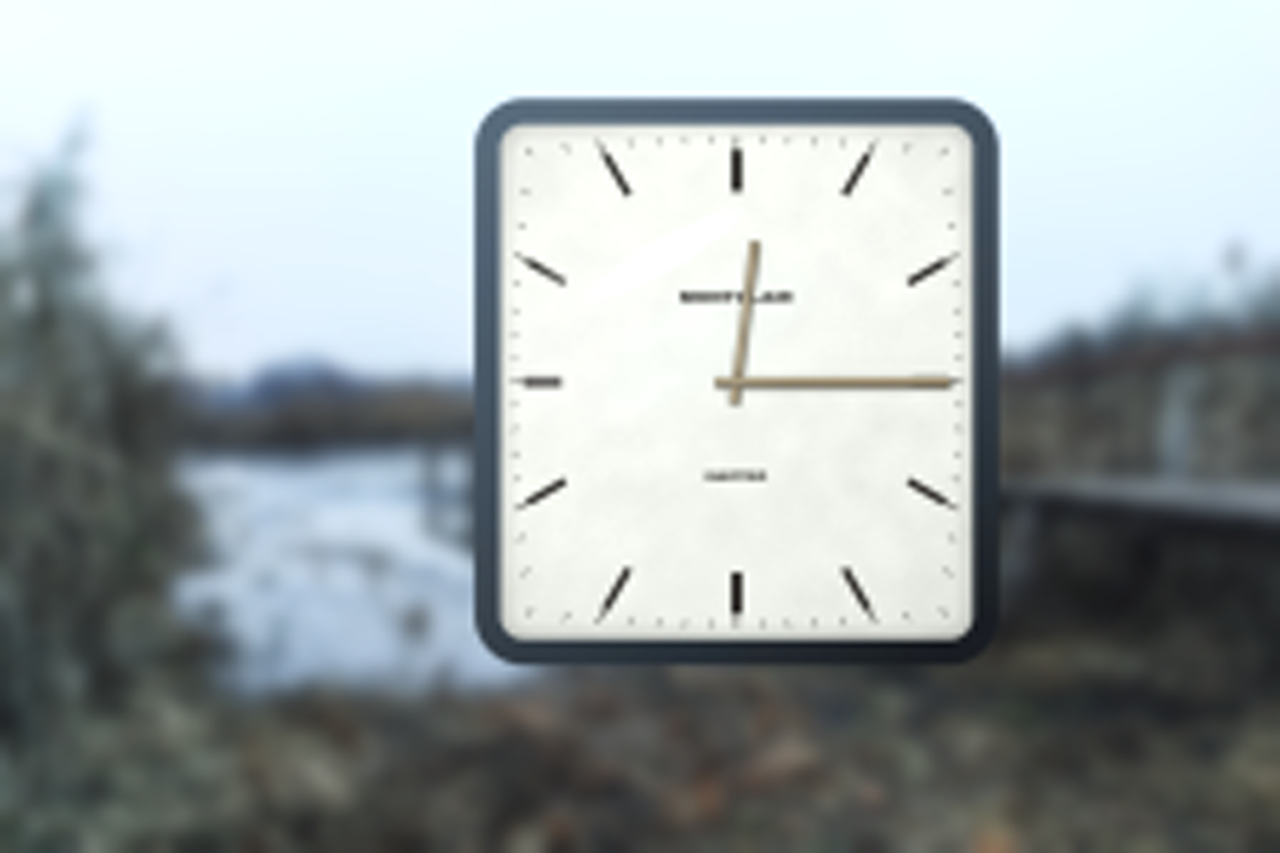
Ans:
12 h 15 min
